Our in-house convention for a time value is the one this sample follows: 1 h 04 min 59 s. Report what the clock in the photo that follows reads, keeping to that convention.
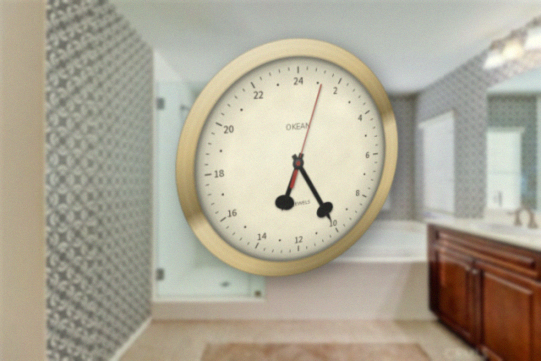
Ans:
13 h 25 min 03 s
